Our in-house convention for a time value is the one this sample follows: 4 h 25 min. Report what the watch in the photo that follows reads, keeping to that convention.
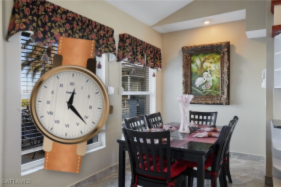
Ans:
12 h 22 min
